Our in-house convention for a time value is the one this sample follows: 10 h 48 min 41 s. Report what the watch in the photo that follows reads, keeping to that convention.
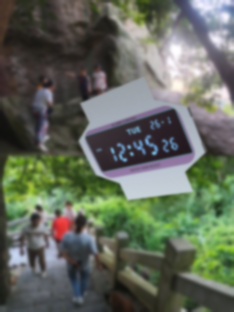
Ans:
12 h 45 min 26 s
